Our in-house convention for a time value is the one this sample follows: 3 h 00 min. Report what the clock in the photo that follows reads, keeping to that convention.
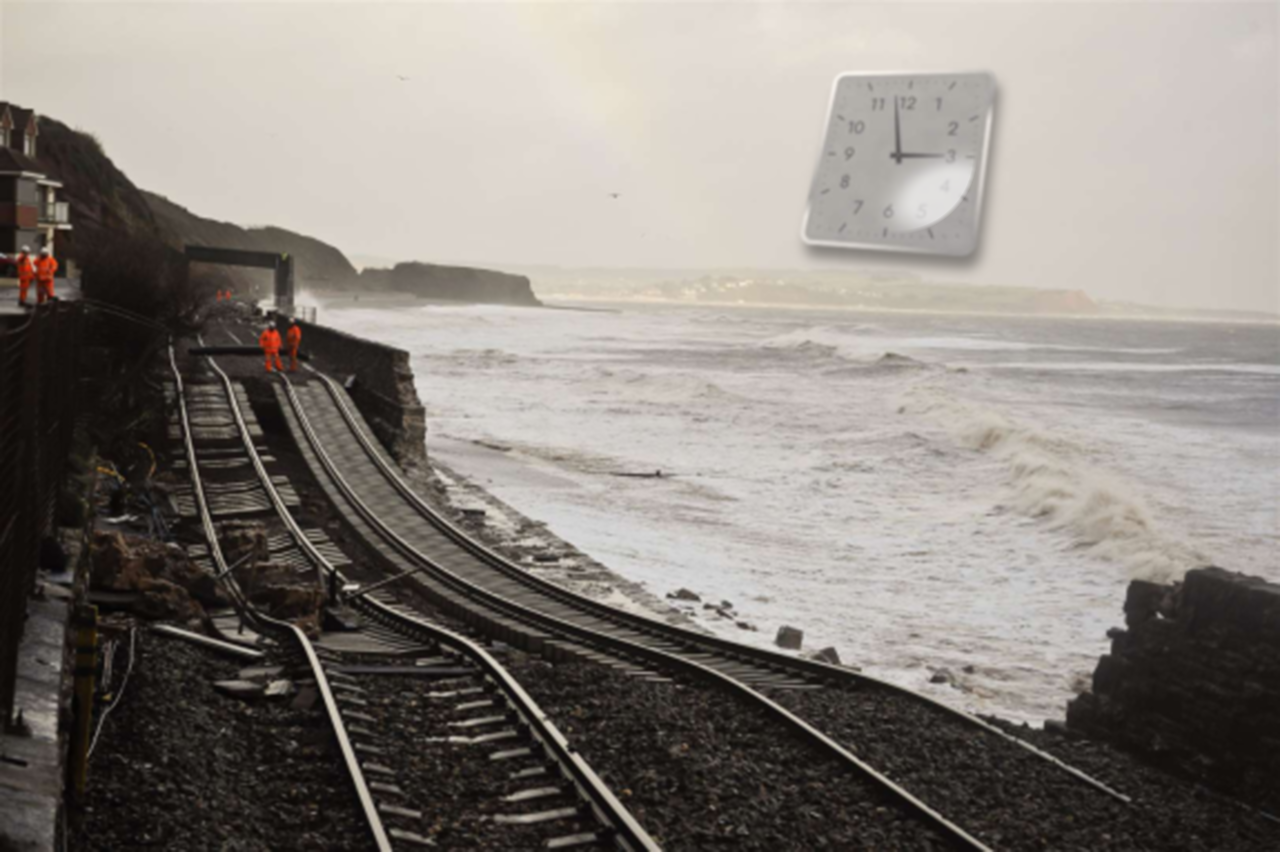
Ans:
2 h 58 min
